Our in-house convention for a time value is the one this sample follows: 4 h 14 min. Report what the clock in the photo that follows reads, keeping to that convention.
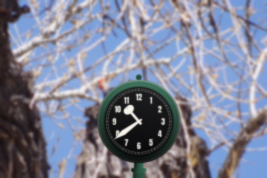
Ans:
10 h 39 min
